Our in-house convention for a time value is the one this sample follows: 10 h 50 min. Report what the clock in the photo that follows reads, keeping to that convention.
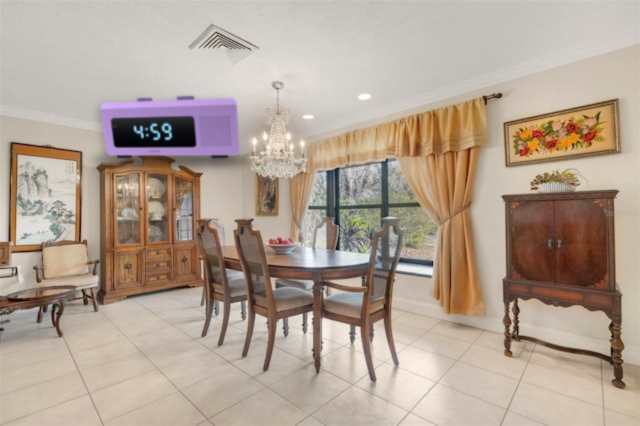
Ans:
4 h 59 min
